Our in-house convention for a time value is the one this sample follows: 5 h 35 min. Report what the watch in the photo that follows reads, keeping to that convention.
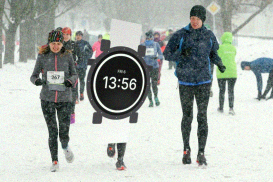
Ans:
13 h 56 min
